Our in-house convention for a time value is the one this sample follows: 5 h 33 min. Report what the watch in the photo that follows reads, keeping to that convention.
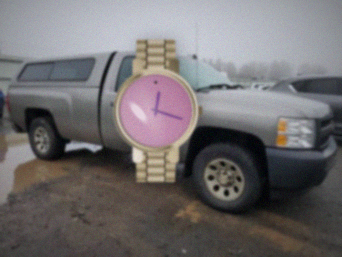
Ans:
12 h 18 min
